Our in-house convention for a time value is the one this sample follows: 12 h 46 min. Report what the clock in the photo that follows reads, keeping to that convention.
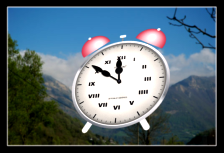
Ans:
11 h 51 min
